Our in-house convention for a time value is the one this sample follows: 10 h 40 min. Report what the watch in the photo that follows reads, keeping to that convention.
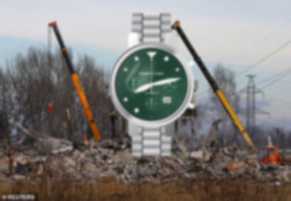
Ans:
8 h 13 min
